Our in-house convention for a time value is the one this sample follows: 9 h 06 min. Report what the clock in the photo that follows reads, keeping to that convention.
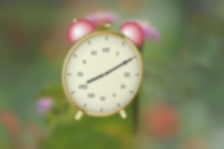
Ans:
8 h 10 min
